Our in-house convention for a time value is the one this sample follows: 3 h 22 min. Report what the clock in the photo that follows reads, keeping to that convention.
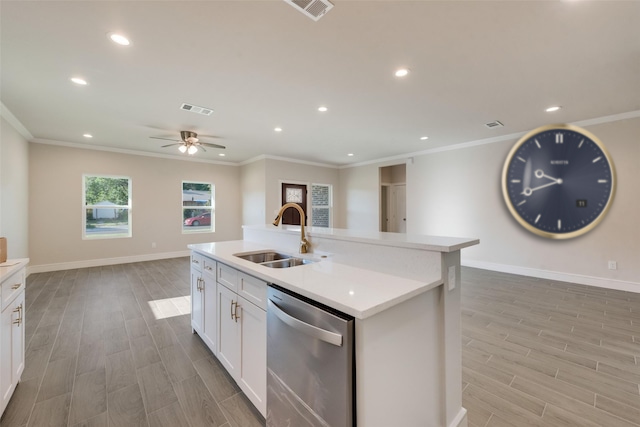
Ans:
9 h 42 min
